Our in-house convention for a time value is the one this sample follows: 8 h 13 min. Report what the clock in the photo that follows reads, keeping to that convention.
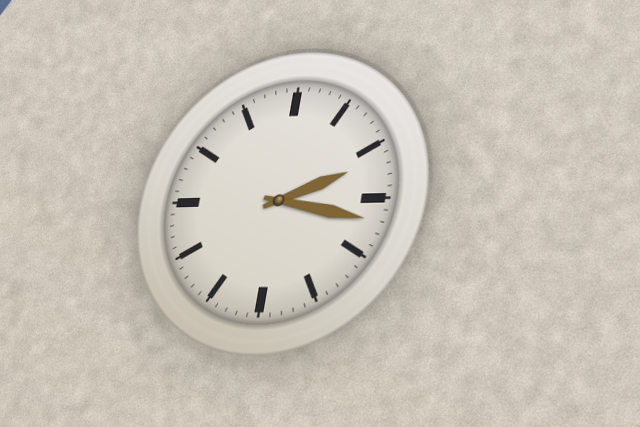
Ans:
2 h 17 min
